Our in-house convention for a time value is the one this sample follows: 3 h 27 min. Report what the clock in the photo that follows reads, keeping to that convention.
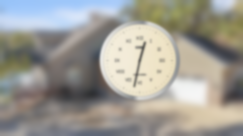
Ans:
12 h 32 min
